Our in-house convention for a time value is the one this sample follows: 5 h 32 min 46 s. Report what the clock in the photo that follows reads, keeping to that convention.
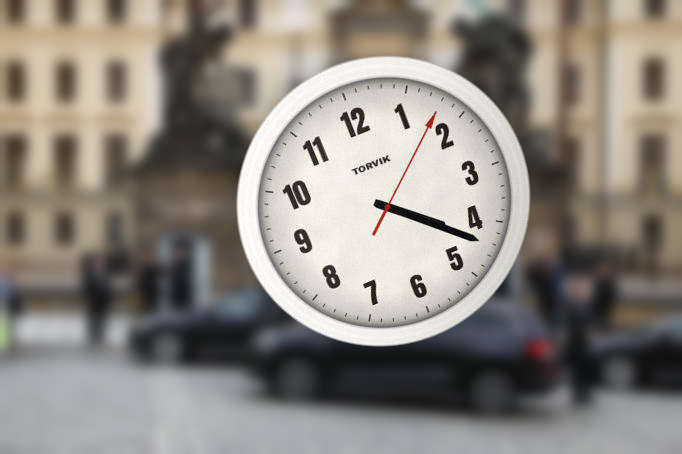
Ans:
4 h 22 min 08 s
